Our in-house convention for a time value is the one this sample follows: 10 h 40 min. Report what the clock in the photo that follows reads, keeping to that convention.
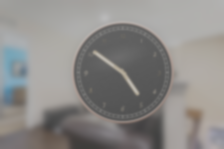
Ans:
4 h 51 min
